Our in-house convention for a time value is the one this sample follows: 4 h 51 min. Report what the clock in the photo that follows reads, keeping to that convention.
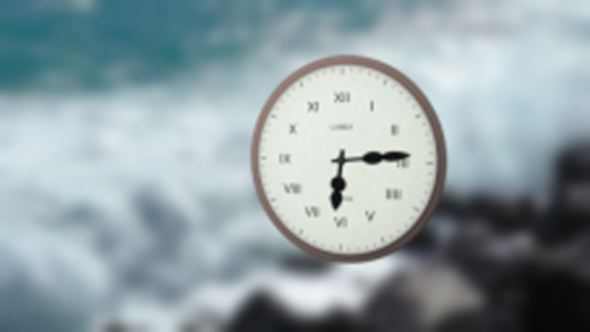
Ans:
6 h 14 min
